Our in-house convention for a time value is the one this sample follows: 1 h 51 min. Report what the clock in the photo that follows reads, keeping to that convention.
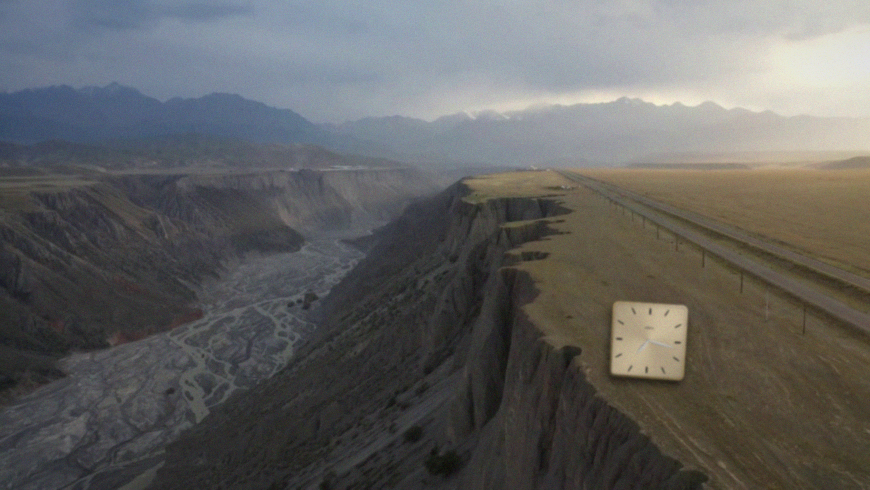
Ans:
7 h 17 min
